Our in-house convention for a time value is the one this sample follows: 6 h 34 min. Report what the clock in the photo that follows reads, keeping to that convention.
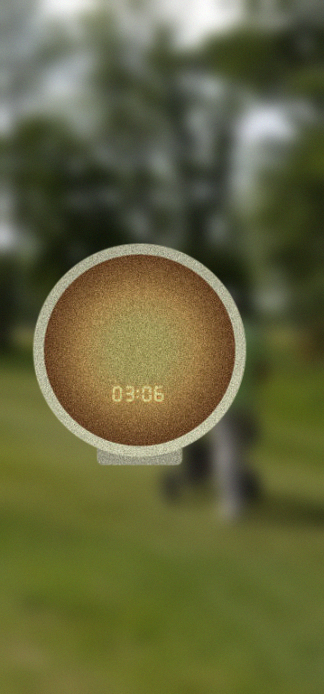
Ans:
3 h 06 min
